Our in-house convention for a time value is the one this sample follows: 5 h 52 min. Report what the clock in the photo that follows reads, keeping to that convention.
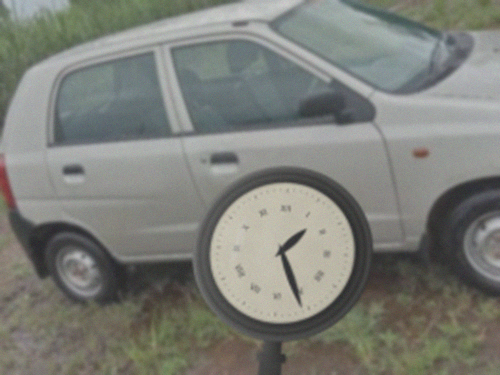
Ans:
1 h 26 min
